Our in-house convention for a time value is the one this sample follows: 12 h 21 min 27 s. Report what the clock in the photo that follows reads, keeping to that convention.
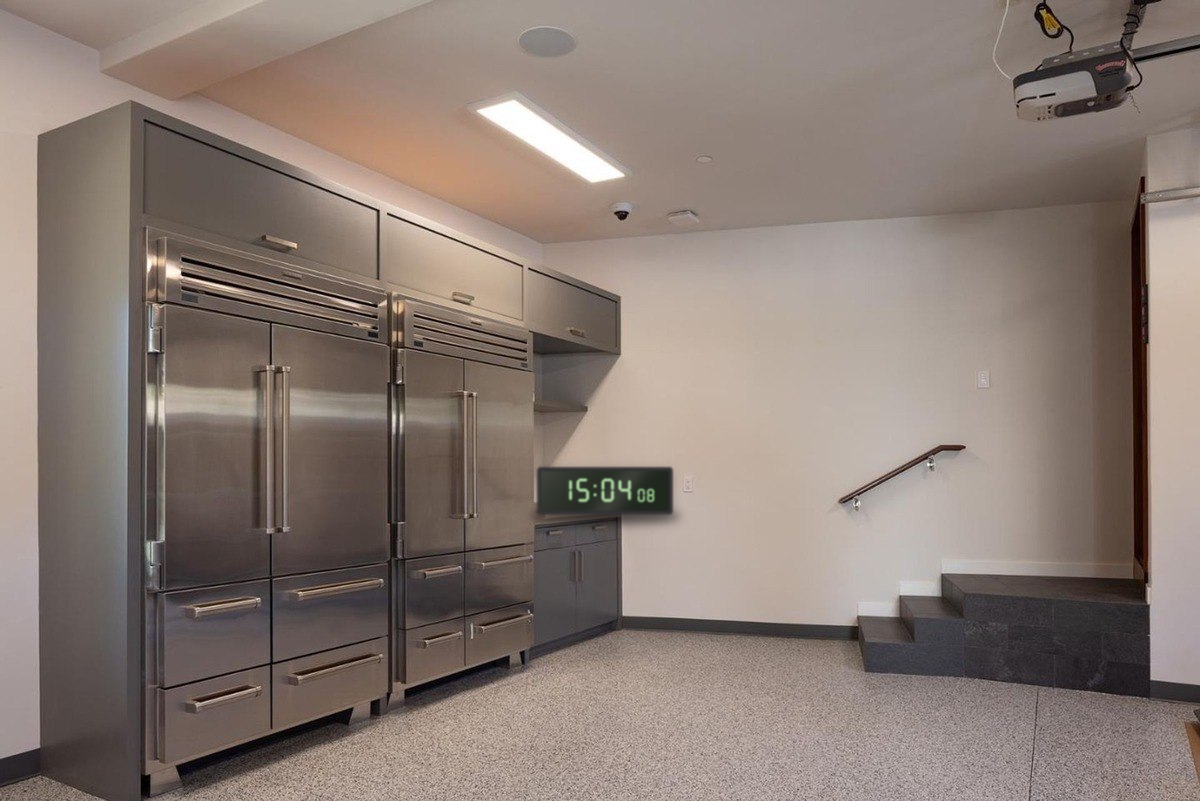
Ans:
15 h 04 min 08 s
